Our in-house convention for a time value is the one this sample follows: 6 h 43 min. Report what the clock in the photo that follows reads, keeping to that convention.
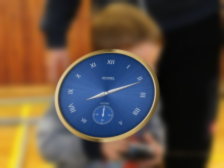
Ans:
8 h 11 min
